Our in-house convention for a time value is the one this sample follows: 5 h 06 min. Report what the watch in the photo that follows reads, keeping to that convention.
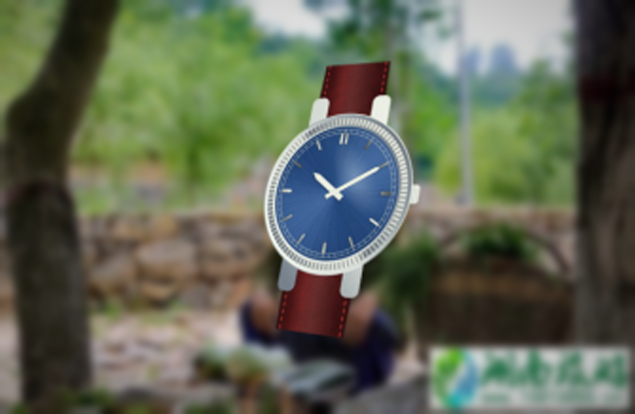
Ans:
10 h 10 min
